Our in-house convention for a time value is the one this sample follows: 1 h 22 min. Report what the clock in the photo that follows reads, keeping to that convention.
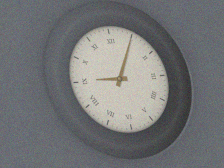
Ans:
9 h 05 min
